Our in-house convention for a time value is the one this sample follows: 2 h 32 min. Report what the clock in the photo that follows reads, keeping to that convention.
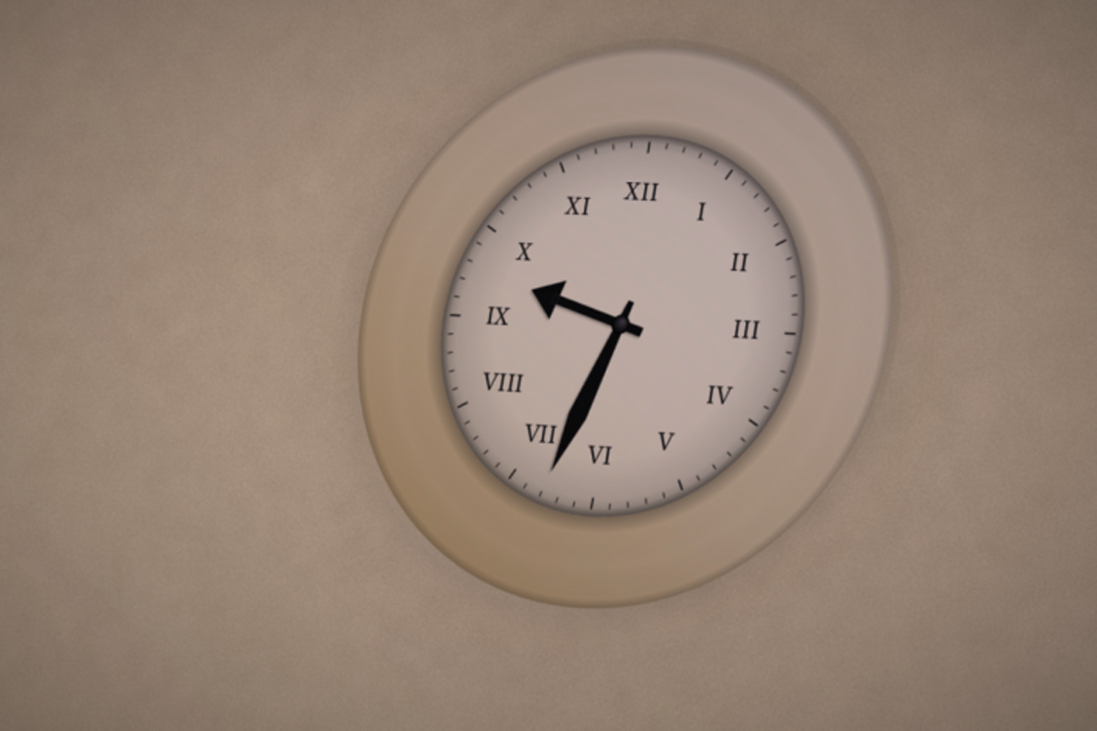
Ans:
9 h 33 min
